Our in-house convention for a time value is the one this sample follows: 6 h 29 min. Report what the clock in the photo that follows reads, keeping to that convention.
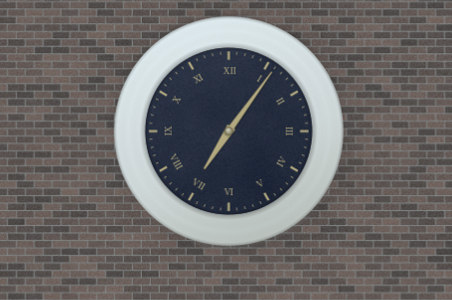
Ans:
7 h 06 min
